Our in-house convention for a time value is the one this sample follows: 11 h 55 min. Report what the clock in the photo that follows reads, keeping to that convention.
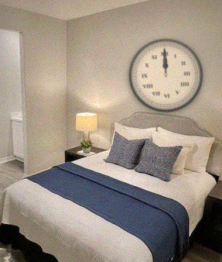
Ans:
12 h 00 min
